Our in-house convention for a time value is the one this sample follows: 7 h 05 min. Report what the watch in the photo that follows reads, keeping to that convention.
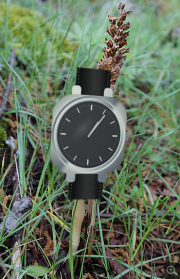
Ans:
1 h 06 min
